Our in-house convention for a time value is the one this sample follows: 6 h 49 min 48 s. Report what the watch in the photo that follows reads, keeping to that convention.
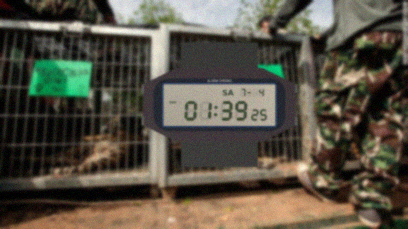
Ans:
1 h 39 min 25 s
